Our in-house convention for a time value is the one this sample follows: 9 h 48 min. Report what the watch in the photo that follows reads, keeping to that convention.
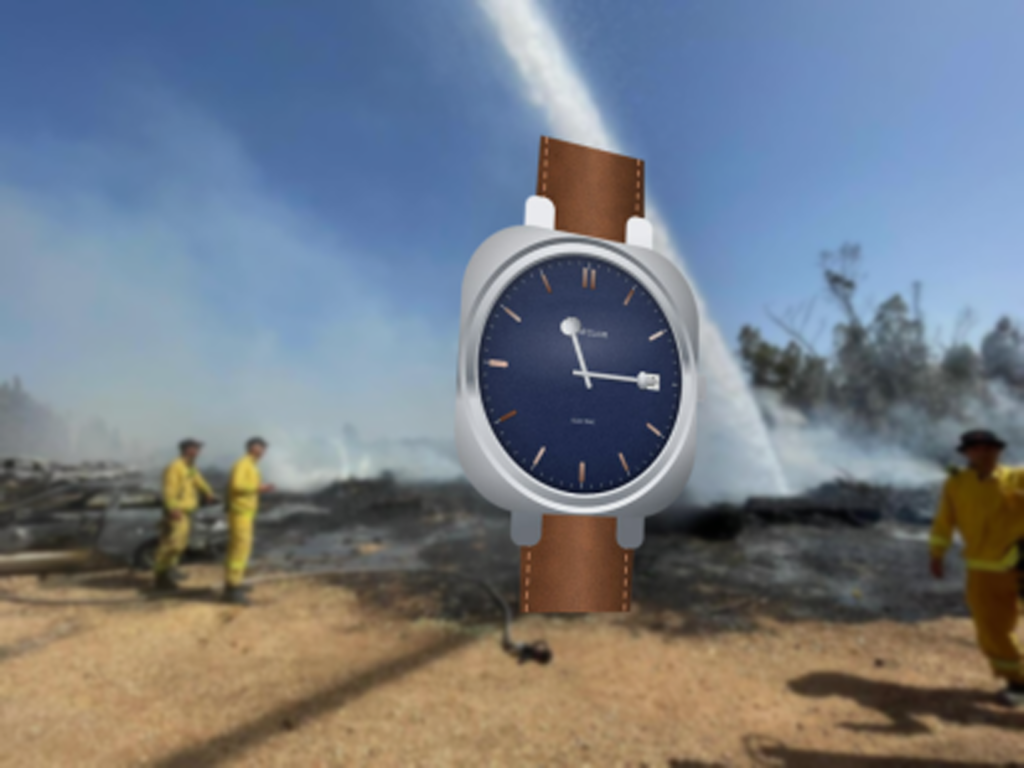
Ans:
11 h 15 min
